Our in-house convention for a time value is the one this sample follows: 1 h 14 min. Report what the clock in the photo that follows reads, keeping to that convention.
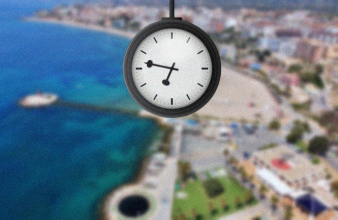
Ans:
6 h 47 min
